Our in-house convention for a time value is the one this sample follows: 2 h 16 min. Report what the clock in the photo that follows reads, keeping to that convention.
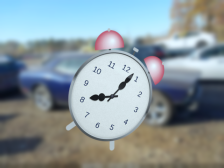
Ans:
8 h 03 min
